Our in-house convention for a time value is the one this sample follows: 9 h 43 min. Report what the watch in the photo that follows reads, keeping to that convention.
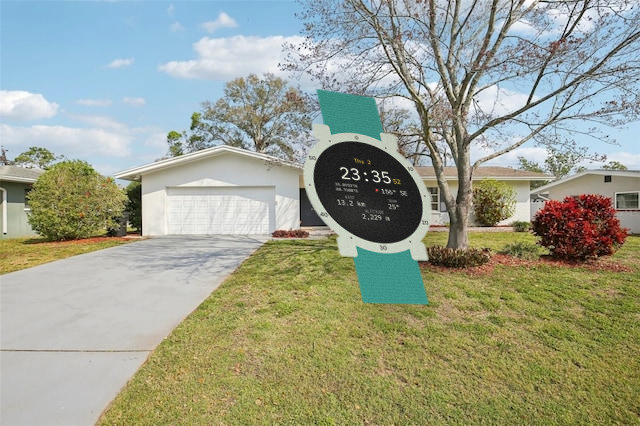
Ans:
23 h 35 min
